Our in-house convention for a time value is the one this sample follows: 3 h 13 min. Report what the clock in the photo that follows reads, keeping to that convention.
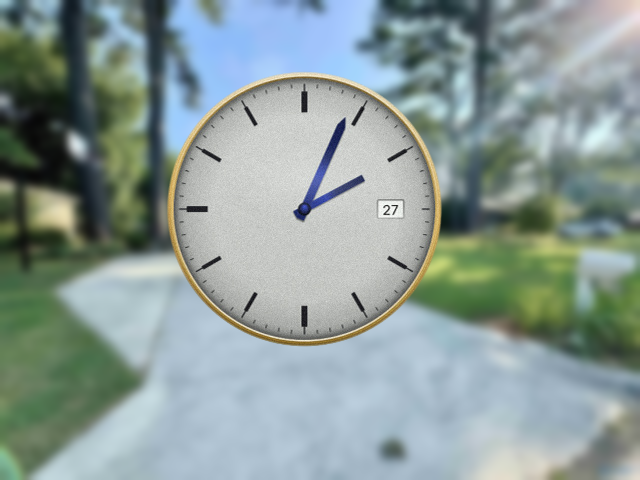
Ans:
2 h 04 min
